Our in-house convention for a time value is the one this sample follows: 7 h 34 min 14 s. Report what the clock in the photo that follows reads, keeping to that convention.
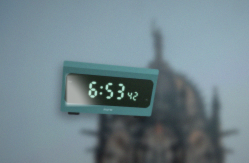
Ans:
6 h 53 min 42 s
